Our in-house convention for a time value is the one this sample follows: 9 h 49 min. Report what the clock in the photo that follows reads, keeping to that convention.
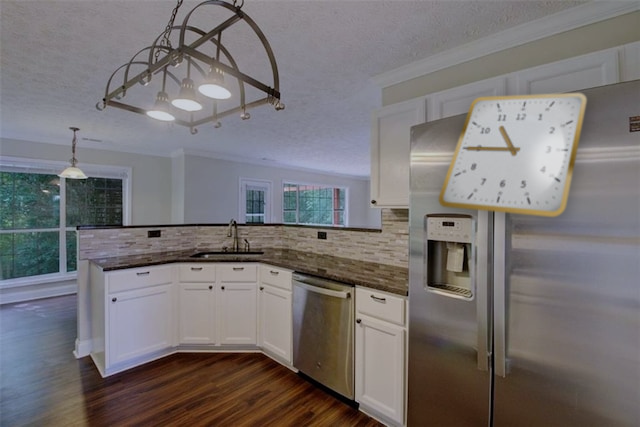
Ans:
10 h 45 min
